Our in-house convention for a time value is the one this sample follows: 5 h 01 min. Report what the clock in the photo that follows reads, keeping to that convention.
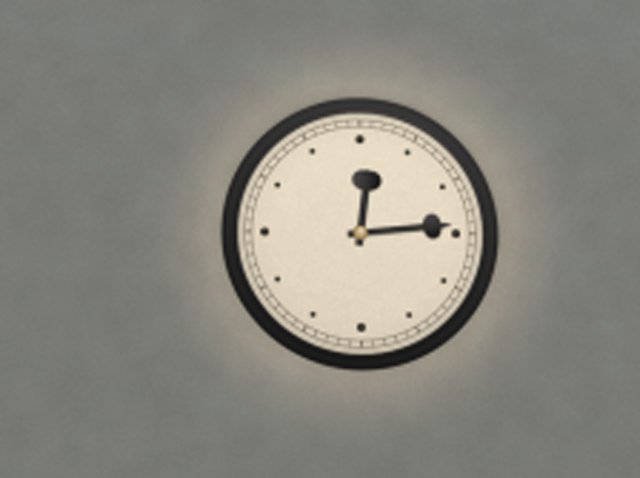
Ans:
12 h 14 min
